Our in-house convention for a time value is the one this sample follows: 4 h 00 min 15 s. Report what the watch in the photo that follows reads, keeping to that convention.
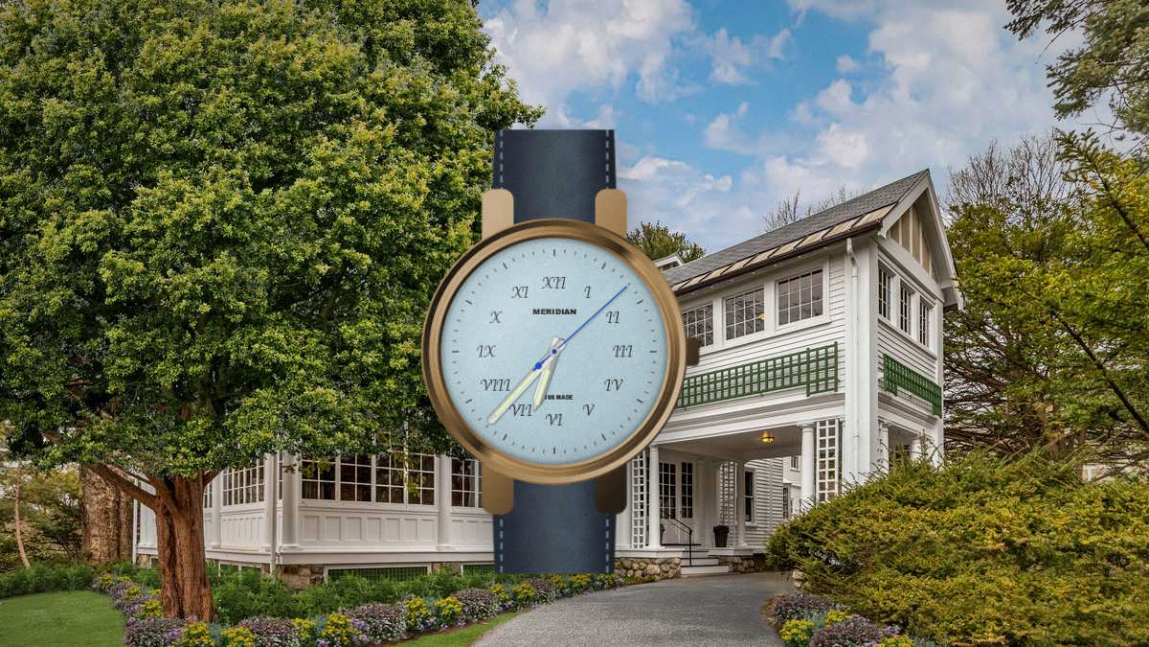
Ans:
6 h 37 min 08 s
